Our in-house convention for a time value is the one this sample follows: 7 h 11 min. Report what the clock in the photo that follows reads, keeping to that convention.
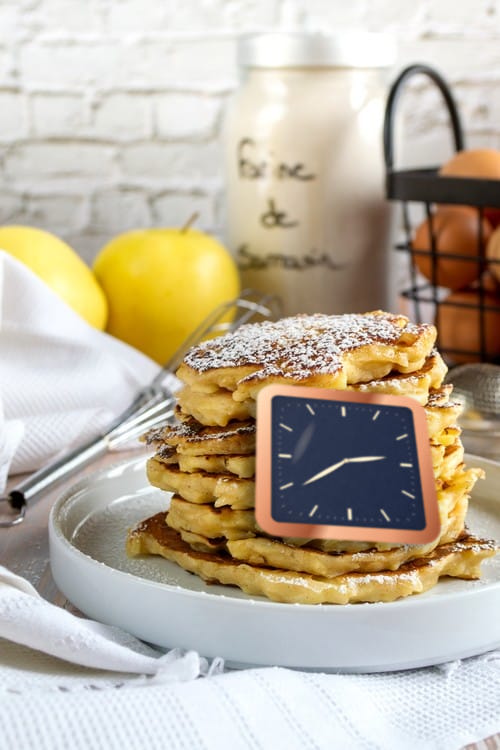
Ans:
2 h 39 min
